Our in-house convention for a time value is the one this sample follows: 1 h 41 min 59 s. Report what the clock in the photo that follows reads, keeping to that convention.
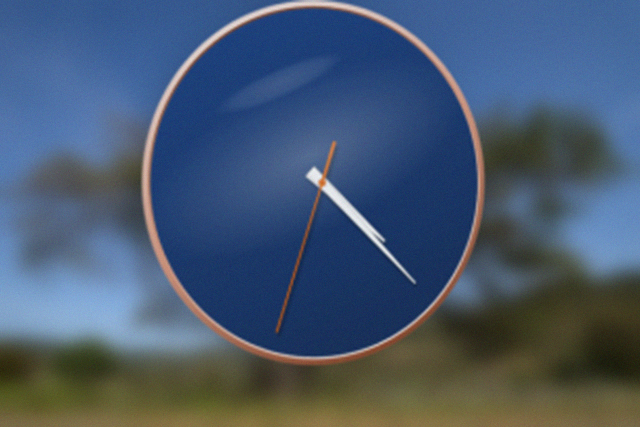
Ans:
4 h 22 min 33 s
